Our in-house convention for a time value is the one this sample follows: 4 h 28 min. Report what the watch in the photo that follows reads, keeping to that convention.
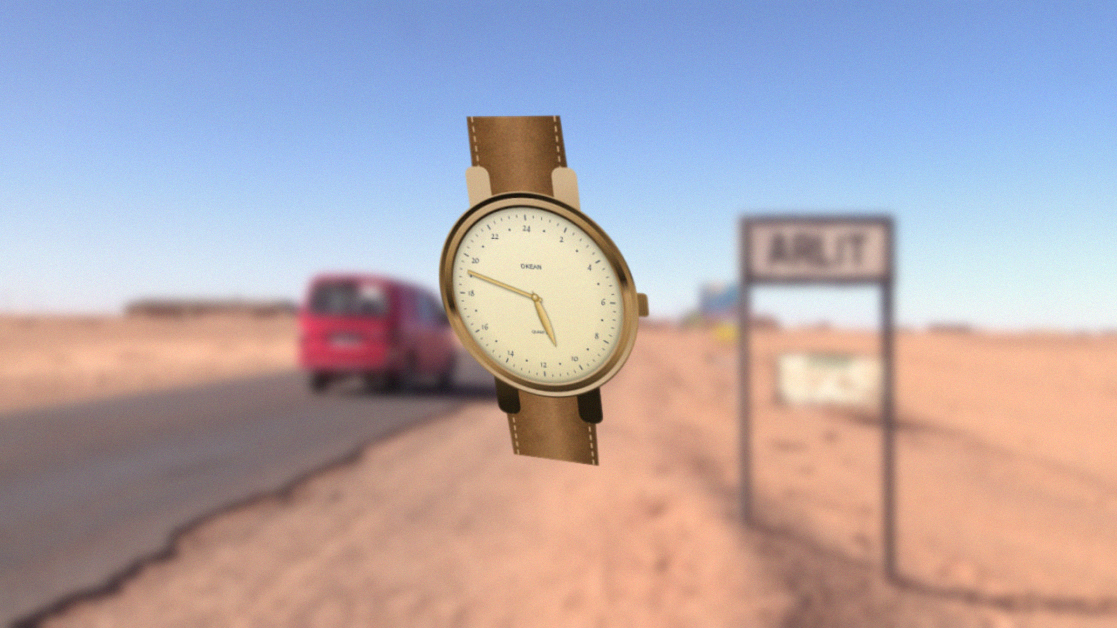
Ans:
10 h 48 min
